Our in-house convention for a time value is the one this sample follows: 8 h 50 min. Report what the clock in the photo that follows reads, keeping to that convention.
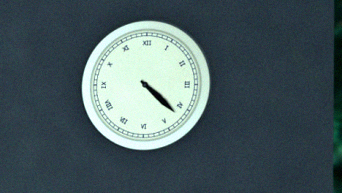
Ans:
4 h 22 min
